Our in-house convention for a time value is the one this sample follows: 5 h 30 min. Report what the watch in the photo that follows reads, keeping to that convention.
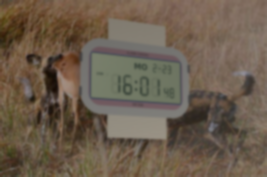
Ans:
16 h 01 min
